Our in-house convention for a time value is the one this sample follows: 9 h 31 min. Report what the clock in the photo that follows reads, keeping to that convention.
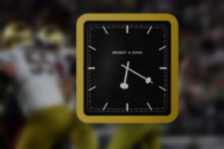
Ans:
6 h 20 min
